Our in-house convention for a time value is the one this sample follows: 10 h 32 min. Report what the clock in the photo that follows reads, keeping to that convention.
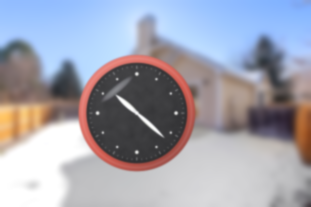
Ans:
10 h 22 min
